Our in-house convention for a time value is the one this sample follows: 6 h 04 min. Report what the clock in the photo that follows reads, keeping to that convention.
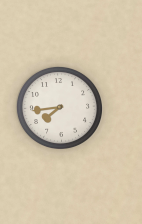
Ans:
7 h 44 min
